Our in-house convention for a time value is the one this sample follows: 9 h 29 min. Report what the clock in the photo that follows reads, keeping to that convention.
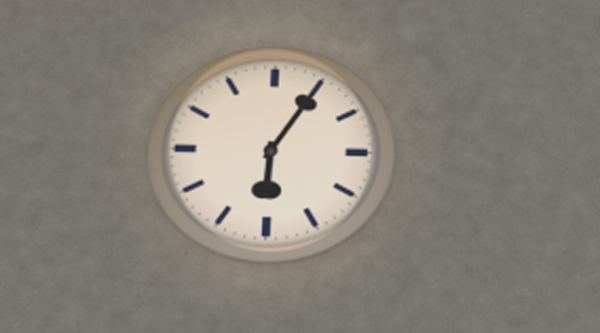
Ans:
6 h 05 min
